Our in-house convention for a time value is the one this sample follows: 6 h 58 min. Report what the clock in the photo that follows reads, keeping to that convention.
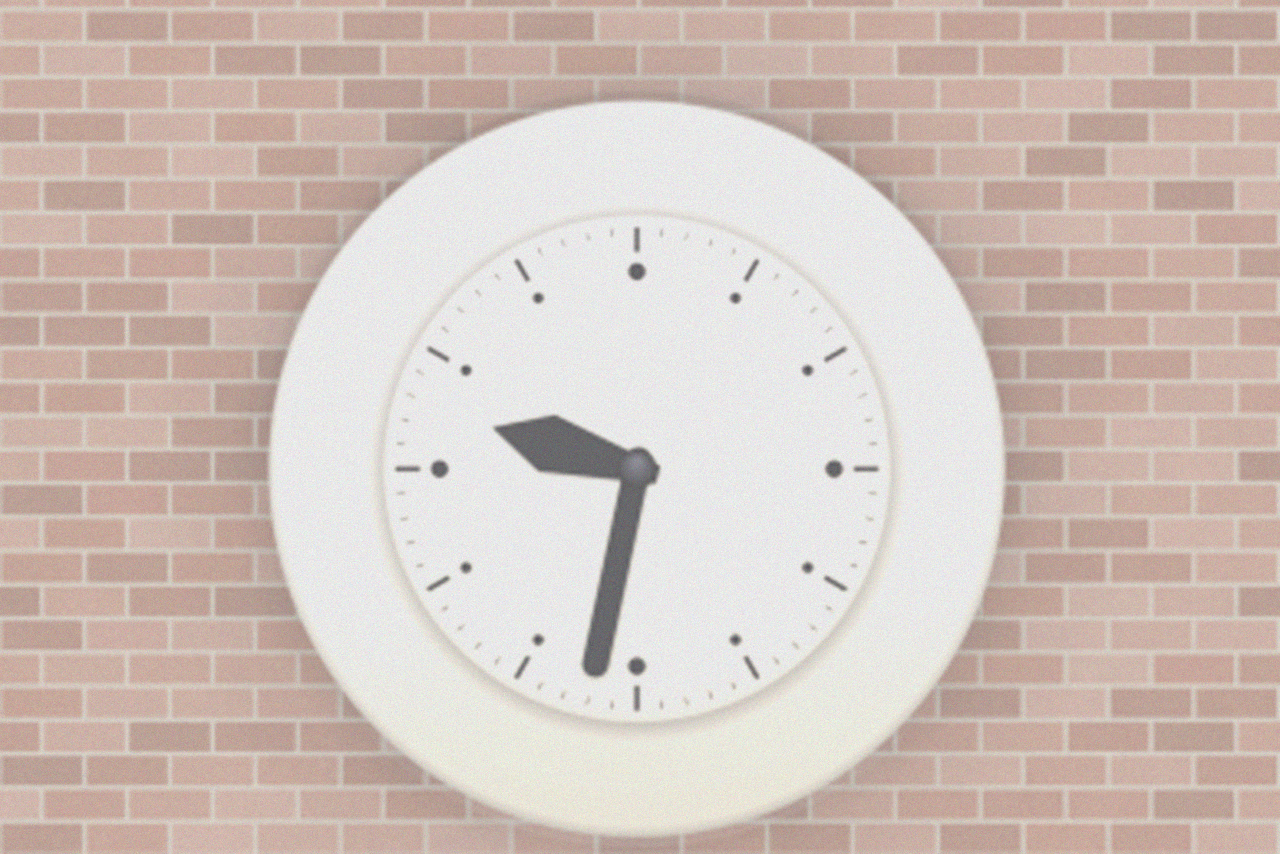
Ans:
9 h 32 min
